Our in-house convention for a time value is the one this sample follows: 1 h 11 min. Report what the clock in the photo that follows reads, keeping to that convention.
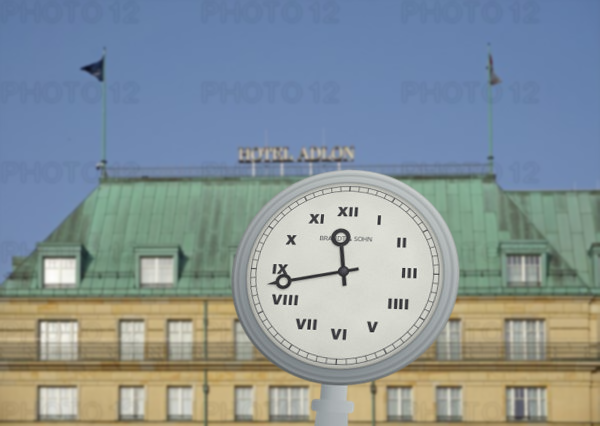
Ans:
11 h 43 min
